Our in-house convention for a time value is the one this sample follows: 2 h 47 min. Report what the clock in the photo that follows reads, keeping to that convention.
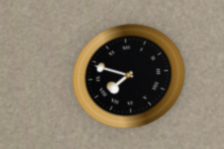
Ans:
7 h 49 min
